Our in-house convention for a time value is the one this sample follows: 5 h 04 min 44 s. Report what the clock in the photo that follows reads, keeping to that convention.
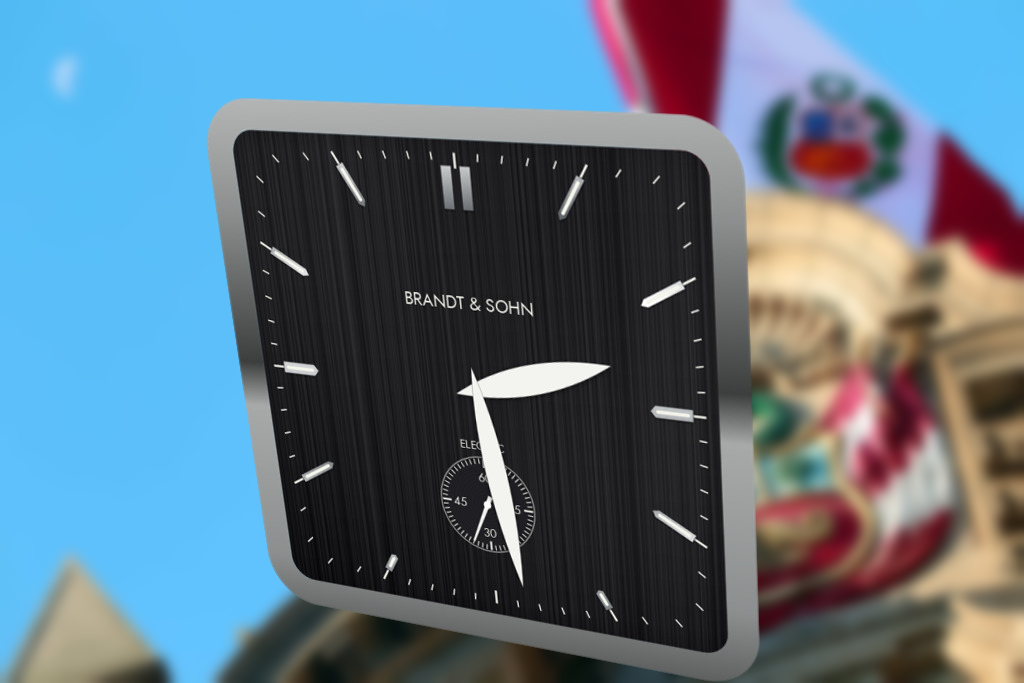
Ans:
2 h 28 min 34 s
